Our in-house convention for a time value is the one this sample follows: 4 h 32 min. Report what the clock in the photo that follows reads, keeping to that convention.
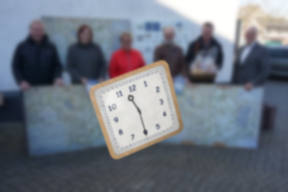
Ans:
11 h 30 min
